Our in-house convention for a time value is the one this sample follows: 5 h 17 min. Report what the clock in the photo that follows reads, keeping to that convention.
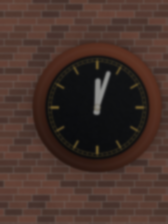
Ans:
12 h 03 min
